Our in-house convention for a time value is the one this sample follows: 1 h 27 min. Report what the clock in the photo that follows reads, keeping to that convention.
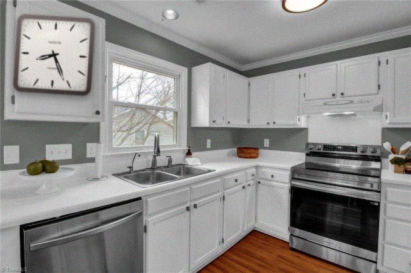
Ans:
8 h 26 min
